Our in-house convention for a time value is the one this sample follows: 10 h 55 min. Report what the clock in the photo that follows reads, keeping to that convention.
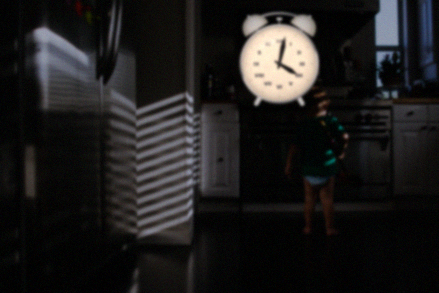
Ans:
4 h 02 min
